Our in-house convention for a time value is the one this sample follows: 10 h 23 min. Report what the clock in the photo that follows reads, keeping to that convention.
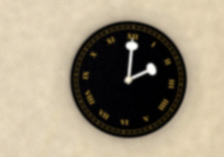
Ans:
2 h 00 min
